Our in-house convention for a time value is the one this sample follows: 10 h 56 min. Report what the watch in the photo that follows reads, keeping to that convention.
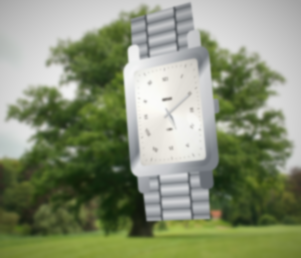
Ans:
5 h 10 min
